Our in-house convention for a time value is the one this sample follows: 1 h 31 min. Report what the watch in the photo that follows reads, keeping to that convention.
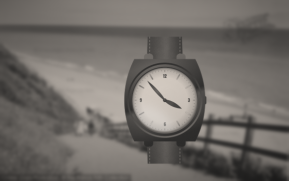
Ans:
3 h 53 min
